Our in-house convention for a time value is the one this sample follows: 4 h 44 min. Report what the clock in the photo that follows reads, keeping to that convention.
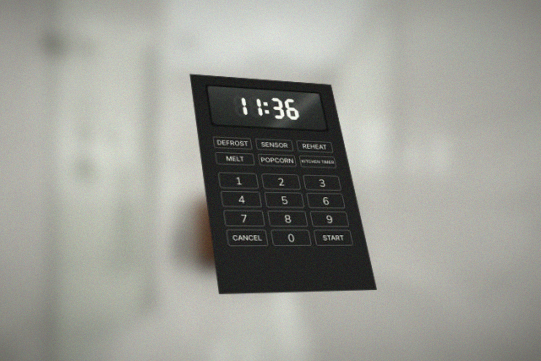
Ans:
11 h 36 min
